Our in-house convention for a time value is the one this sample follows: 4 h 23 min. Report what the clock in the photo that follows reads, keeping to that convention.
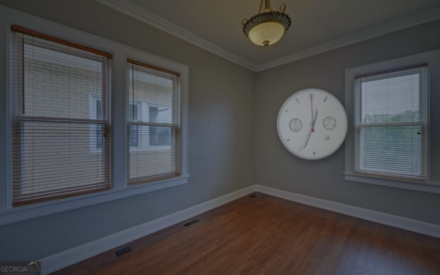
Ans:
12 h 34 min
